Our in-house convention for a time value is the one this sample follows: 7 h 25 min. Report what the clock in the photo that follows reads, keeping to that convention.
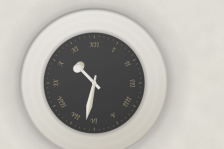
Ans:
10 h 32 min
